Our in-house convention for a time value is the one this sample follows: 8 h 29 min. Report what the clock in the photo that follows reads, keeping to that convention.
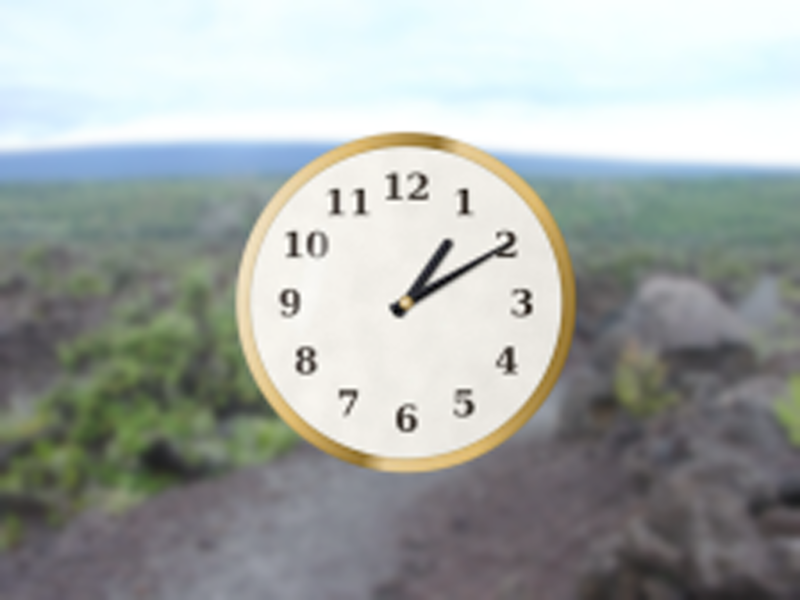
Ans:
1 h 10 min
